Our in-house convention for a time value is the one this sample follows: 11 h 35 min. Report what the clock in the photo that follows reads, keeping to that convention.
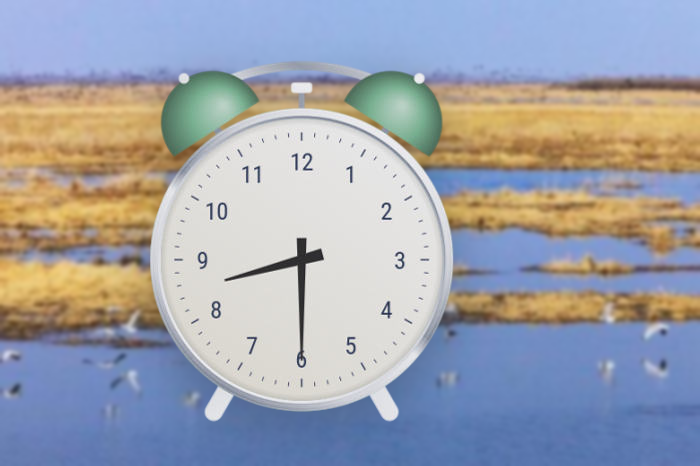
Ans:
8 h 30 min
